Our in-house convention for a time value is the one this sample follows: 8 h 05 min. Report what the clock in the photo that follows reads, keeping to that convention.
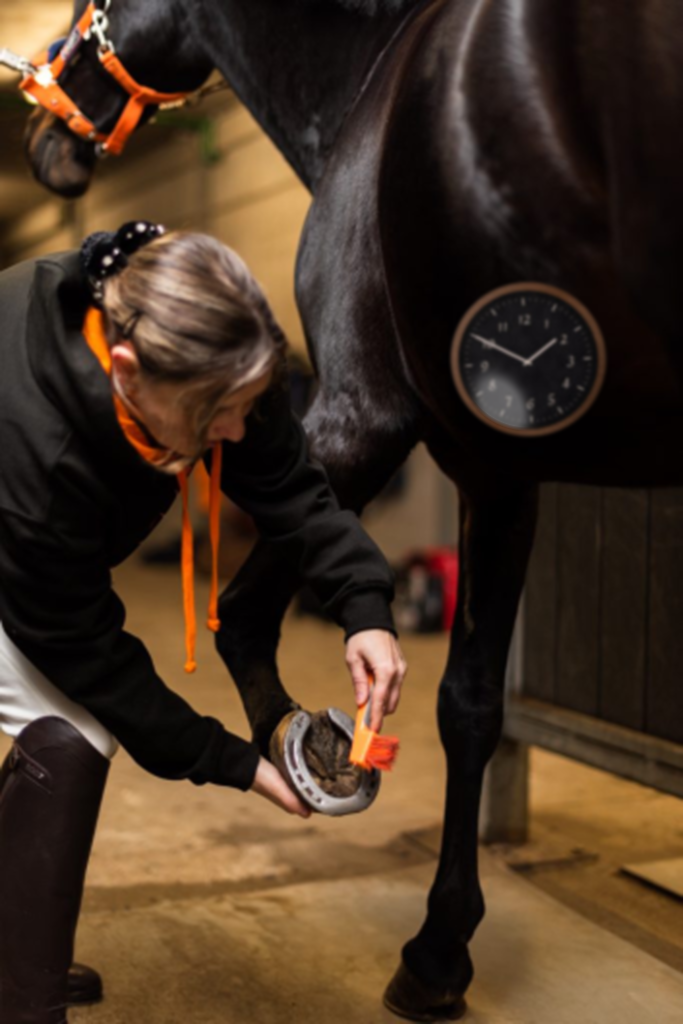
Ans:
1 h 50 min
